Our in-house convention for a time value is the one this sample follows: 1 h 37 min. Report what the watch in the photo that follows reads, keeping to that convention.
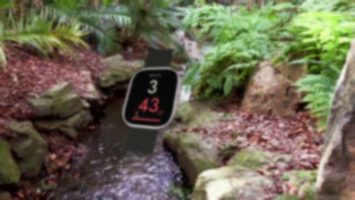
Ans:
3 h 43 min
